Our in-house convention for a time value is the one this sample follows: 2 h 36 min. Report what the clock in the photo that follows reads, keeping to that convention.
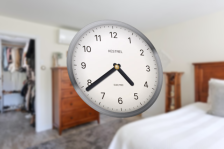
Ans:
4 h 39 min
